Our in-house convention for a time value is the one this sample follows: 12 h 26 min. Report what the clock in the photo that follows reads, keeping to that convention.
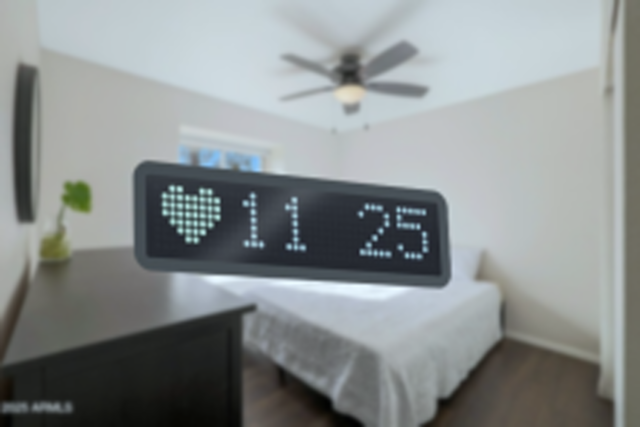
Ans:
11 h 25 min
